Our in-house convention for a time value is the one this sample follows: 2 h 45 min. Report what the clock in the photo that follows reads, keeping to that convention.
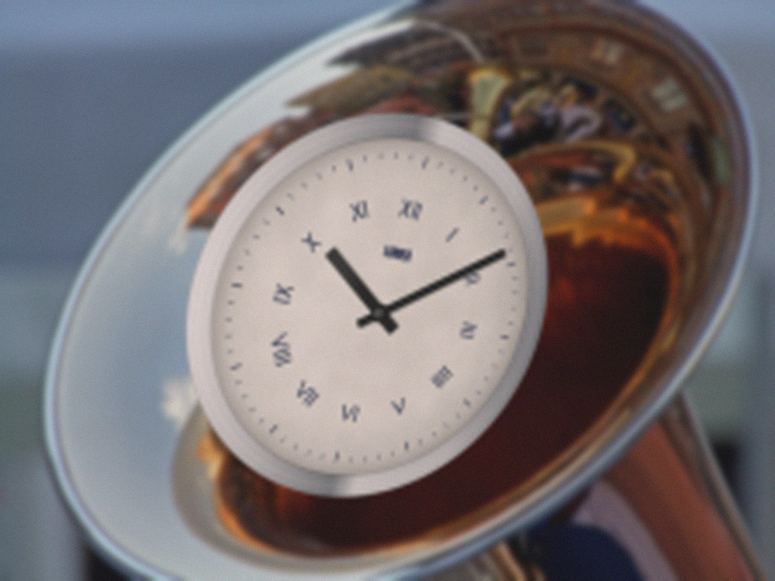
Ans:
10 h 09 min
